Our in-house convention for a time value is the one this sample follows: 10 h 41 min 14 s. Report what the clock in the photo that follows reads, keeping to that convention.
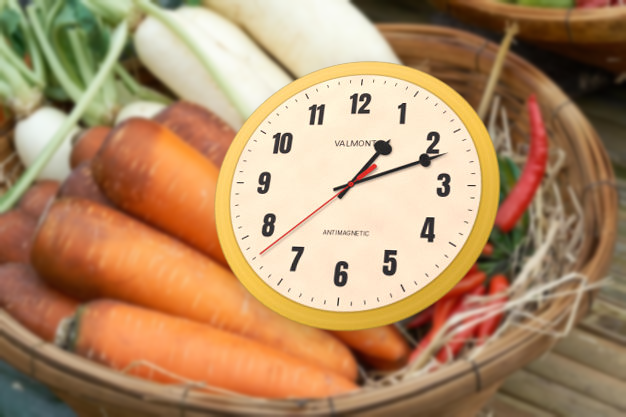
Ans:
1 h 11 min 38 s
